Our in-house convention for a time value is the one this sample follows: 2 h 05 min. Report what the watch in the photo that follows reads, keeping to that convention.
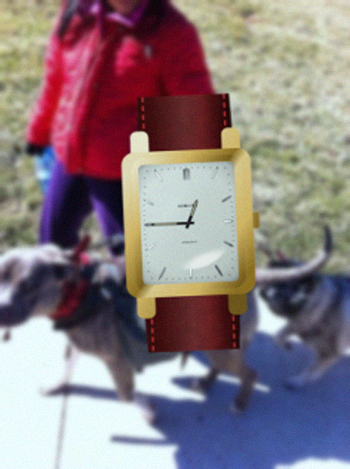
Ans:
12 h 45 min
